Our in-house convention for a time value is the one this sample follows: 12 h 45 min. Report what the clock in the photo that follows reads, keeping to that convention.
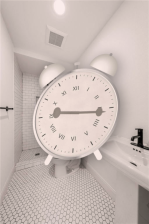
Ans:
9 h 16 min
